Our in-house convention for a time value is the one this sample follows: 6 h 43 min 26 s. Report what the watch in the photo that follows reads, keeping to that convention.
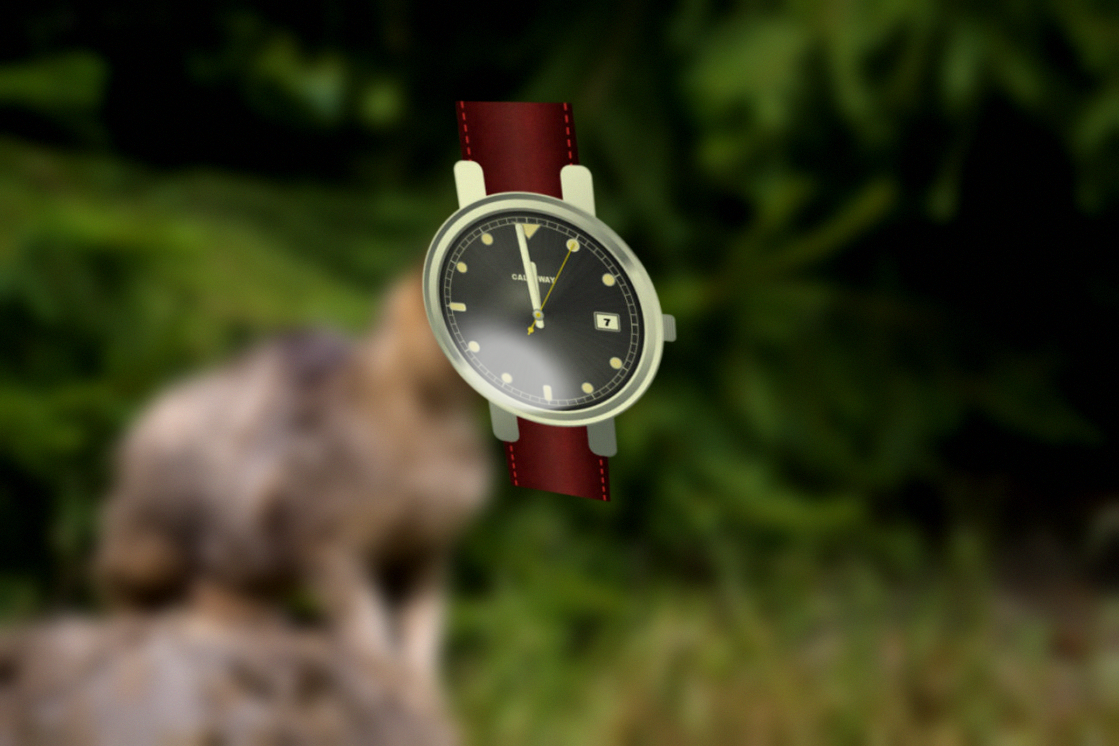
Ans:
11 h 59 min 05 s
